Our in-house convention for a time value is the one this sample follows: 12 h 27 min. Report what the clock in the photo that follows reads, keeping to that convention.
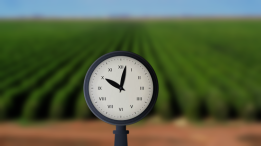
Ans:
10 h 02 min
